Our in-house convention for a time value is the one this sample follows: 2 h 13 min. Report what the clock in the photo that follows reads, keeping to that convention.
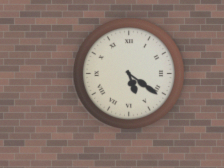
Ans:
5 h 21 min
